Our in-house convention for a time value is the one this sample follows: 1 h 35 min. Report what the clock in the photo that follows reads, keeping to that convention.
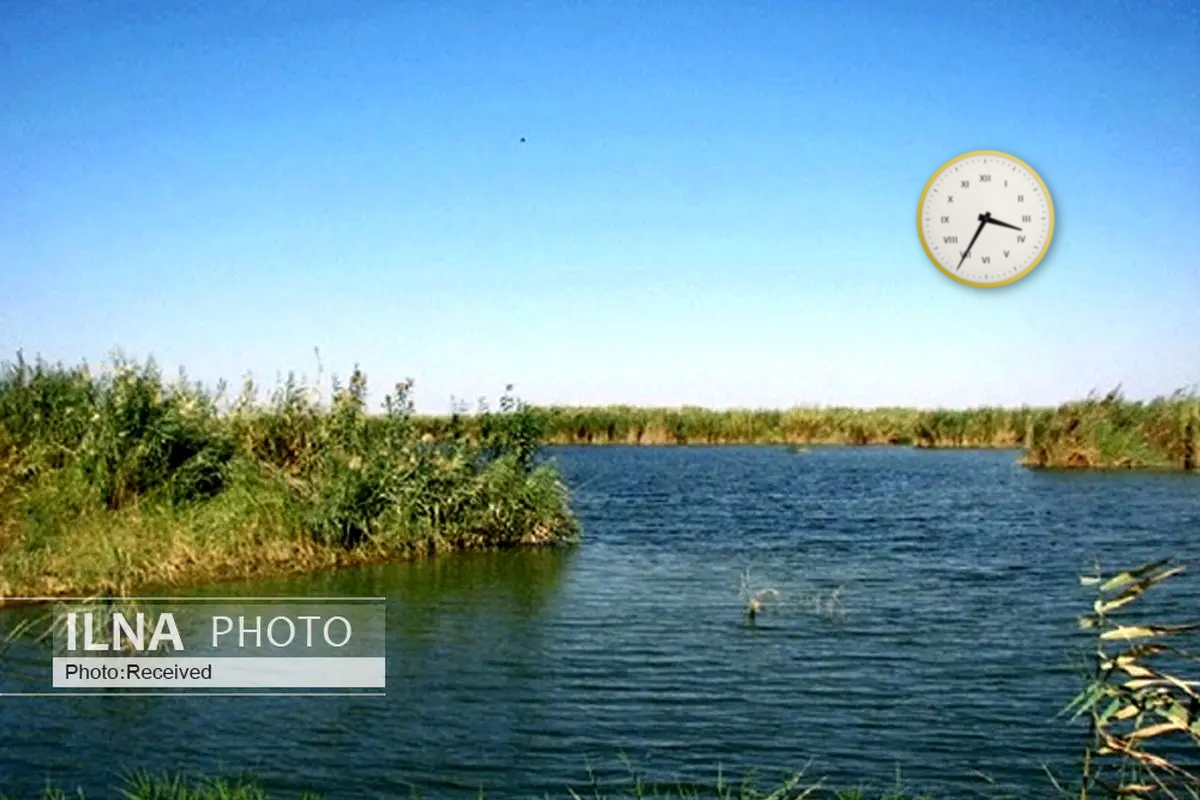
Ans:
3 h 35 min
